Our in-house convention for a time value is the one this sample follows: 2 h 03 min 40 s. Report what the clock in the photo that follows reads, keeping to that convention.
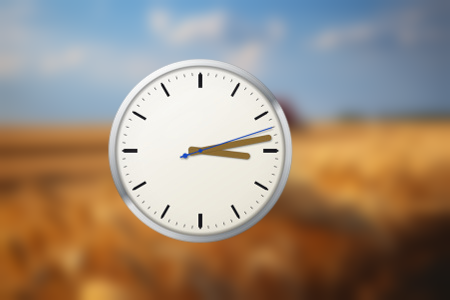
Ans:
3 h 13 min 12 s
